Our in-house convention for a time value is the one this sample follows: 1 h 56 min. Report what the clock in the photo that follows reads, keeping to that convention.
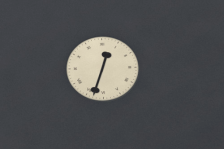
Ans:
12 h 33 min
